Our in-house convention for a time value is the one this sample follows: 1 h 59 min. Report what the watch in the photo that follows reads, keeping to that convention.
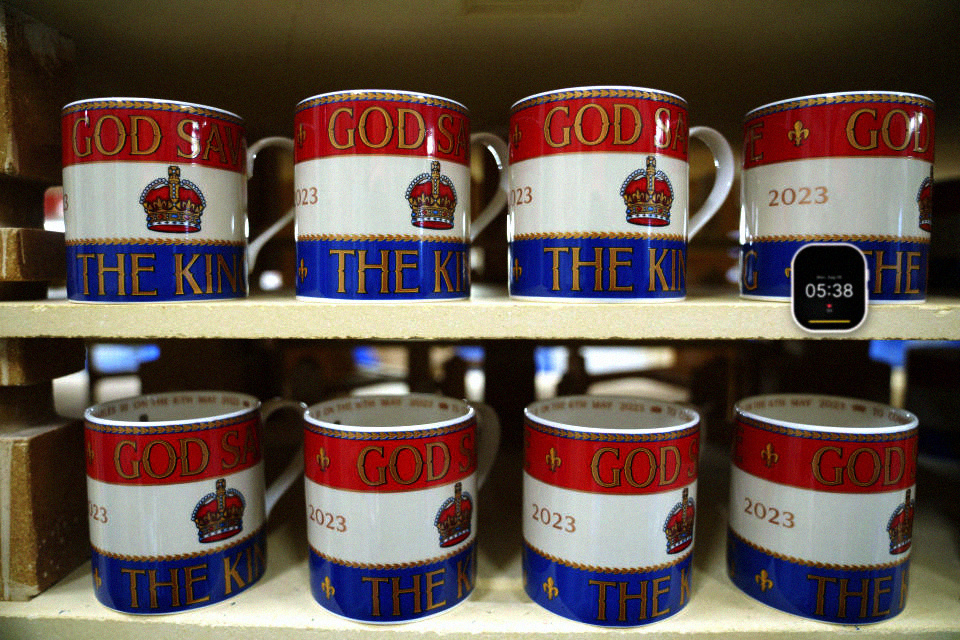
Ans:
5 h 38 min
